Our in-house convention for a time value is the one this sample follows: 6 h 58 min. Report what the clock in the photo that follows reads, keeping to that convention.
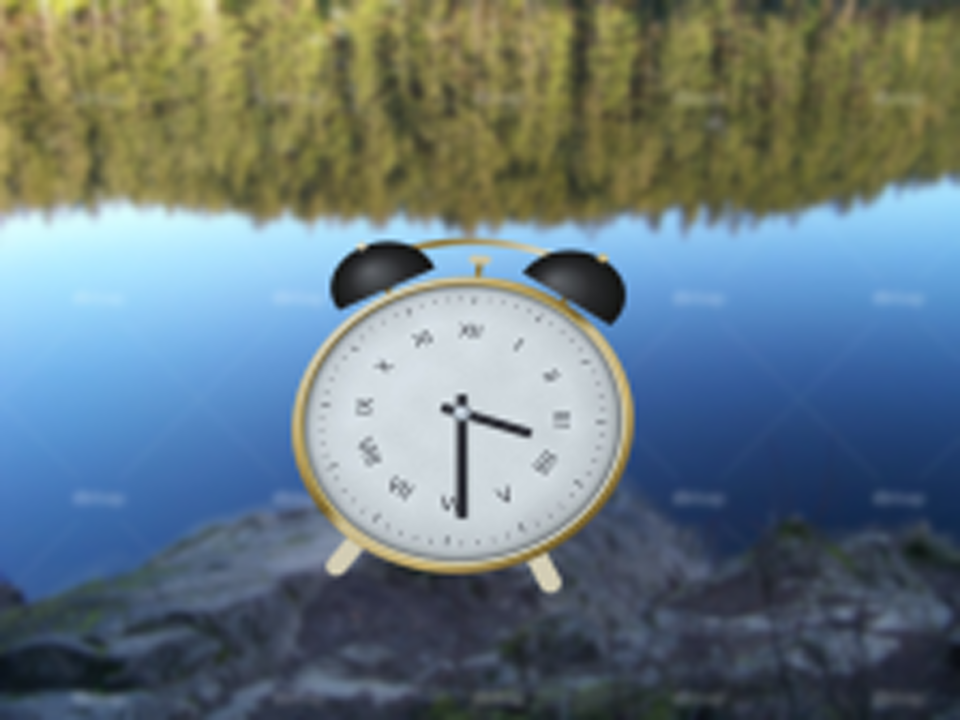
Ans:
3 h 29 min
